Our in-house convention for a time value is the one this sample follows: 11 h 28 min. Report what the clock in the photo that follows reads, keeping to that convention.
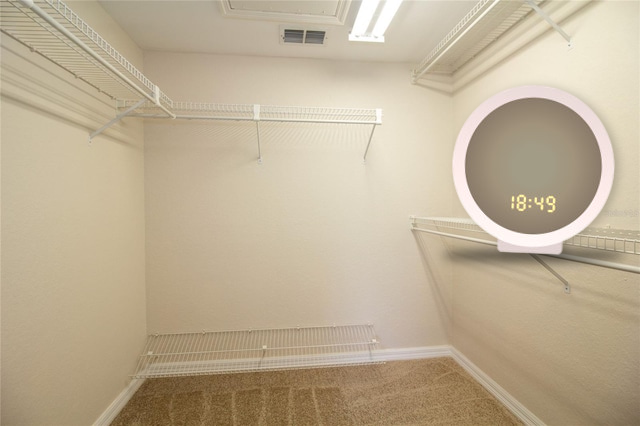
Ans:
18 h 49 min
